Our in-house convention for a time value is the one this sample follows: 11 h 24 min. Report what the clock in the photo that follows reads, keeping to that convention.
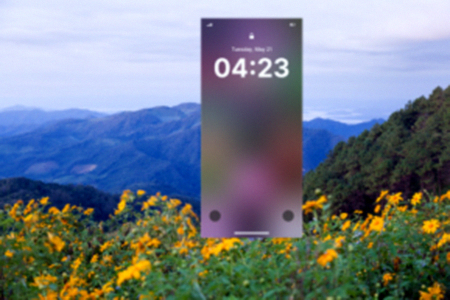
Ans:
4 h 23 min
